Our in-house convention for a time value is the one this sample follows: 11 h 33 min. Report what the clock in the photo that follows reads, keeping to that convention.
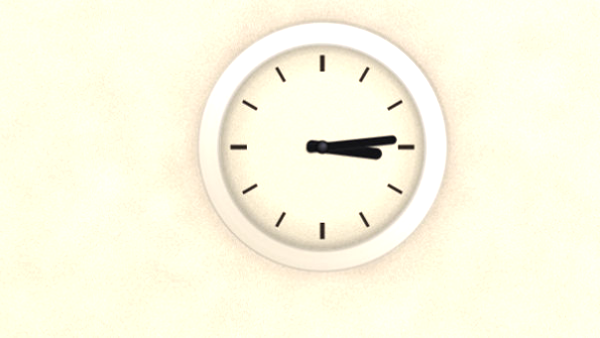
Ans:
3 h 14 min
